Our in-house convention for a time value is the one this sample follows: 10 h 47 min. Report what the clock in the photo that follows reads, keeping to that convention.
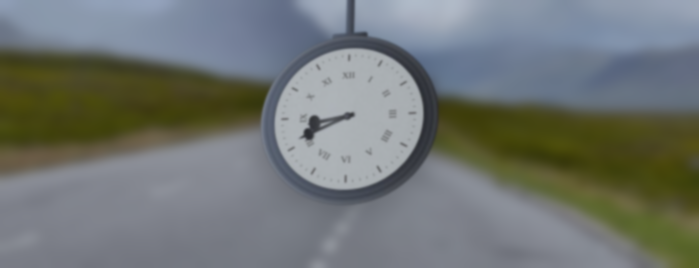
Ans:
8 h 41 min
